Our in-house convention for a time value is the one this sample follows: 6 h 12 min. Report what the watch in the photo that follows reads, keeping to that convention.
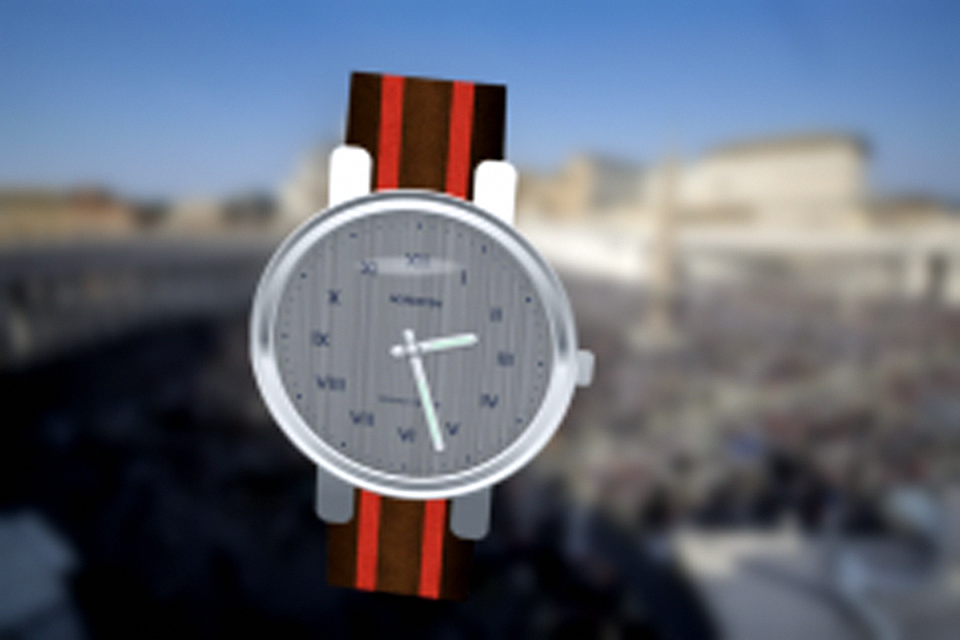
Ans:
2 h 27 min
